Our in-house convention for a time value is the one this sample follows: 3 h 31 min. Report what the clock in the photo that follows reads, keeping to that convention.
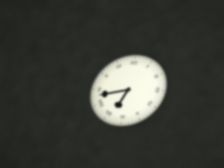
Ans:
6 h 43 min
